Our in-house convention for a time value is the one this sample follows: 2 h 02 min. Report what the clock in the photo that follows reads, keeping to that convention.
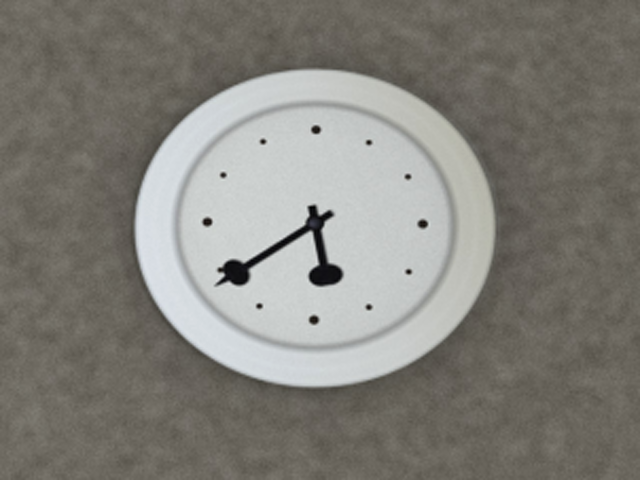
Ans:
5 h 39 min
